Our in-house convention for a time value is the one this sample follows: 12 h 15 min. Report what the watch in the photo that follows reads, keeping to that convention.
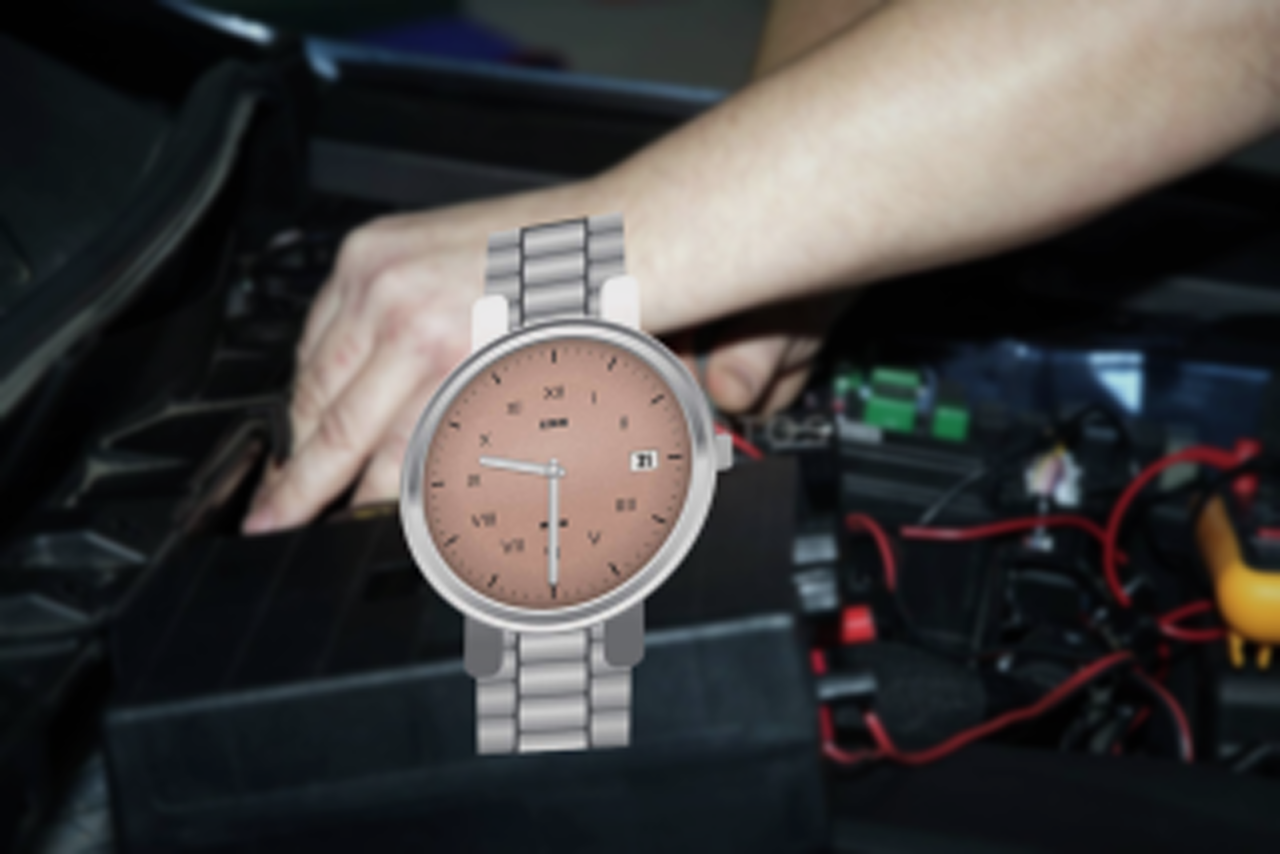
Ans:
9 h 30 min
